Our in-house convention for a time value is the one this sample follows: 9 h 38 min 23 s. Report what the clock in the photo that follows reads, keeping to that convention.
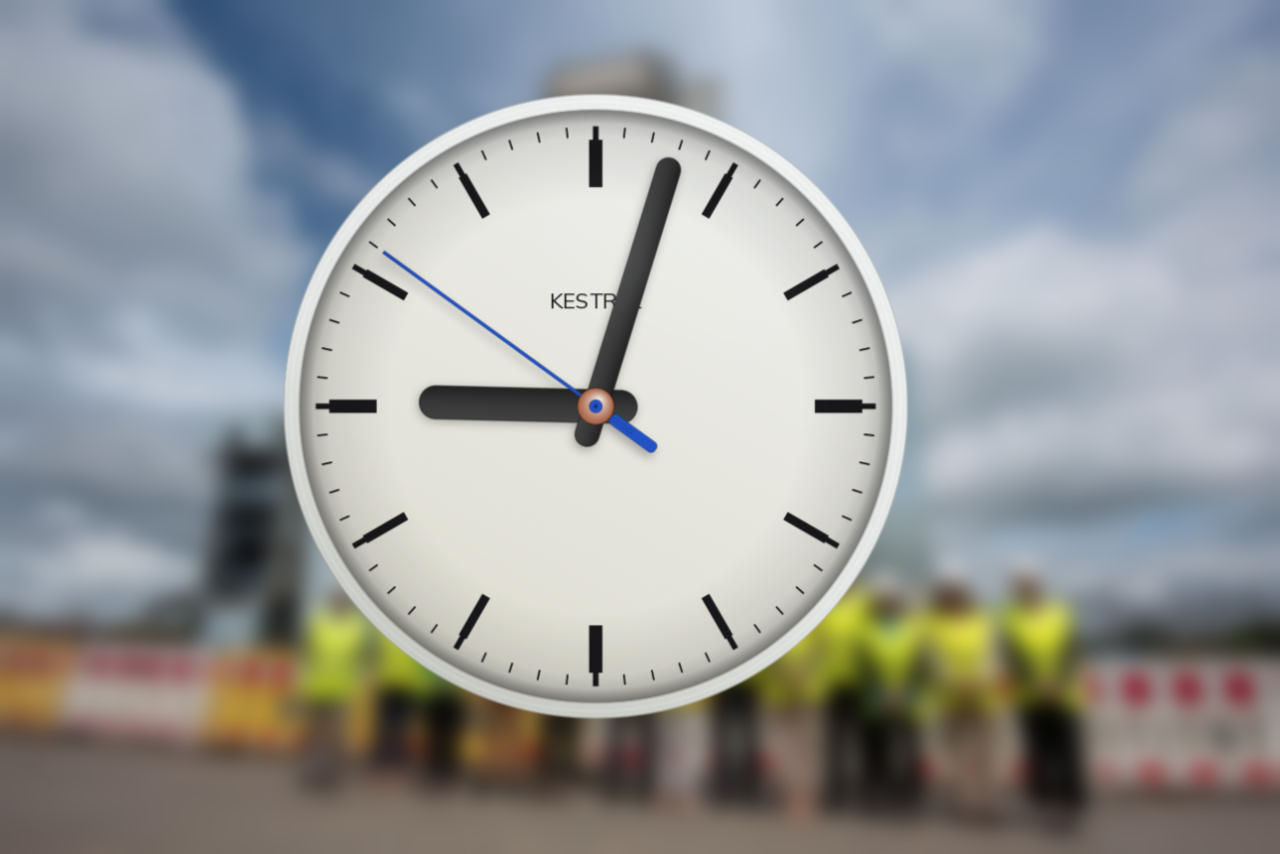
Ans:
9 h 02 min 51 s
